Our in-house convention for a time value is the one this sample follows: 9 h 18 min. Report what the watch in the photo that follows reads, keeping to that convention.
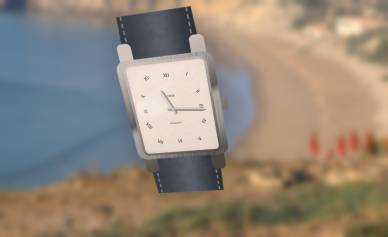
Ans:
11 h 16 min
